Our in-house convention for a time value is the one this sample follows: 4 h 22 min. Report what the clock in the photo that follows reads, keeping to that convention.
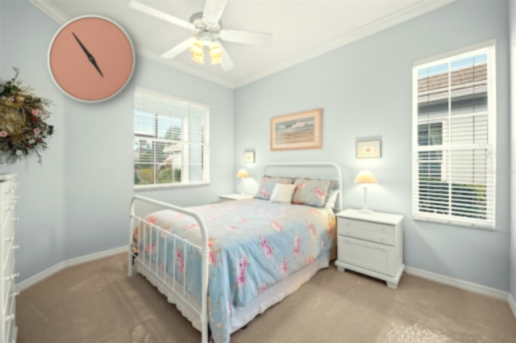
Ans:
4 h 54 min
